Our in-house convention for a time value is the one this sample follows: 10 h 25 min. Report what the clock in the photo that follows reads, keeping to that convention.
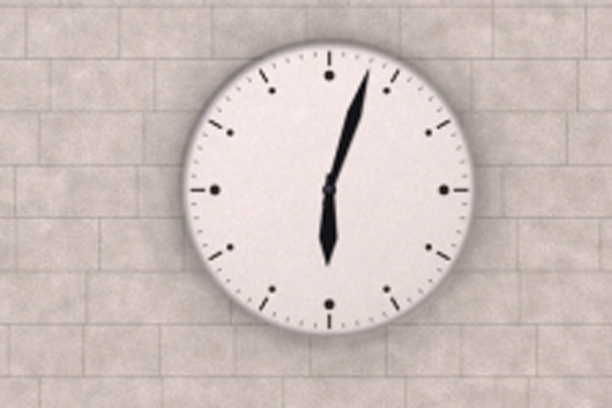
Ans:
6 h 03 min
